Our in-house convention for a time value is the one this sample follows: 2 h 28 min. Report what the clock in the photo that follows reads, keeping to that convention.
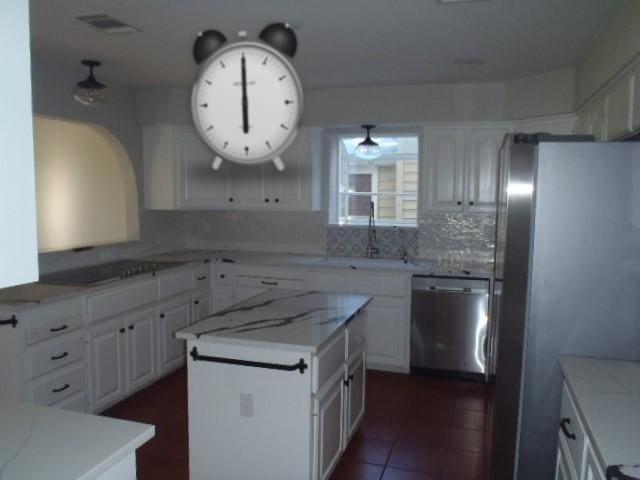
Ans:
6 h 00 min
